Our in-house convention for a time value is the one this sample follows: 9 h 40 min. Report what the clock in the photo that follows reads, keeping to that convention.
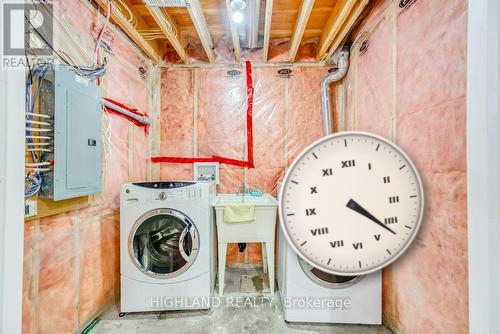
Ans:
4 h 22 min
